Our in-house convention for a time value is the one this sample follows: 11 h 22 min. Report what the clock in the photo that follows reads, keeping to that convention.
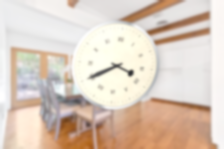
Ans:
3 h 40 min
